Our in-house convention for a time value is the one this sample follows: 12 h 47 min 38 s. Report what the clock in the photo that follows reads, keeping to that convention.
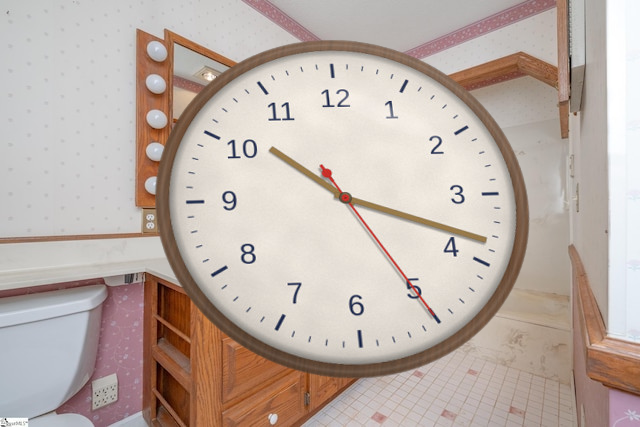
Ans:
10 h 18 min 25 s
